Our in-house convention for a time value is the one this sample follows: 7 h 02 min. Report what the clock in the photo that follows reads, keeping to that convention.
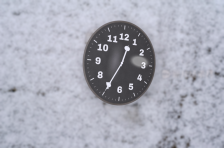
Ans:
12 h 35 min
